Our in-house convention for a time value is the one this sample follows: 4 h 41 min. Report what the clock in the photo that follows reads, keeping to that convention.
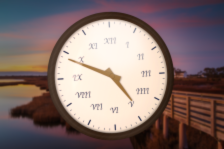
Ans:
4 h 49 min
